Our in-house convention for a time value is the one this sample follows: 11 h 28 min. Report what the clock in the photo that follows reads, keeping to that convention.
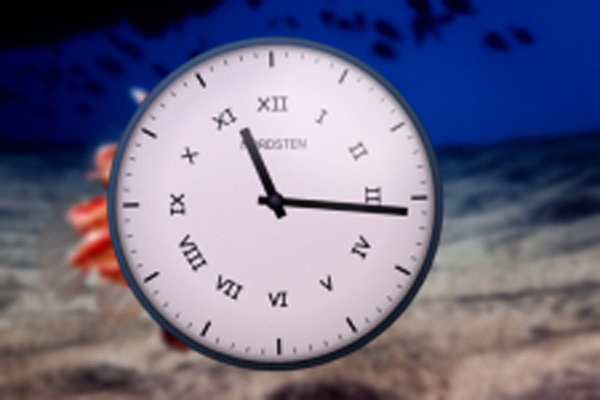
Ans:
11 h 16 min
